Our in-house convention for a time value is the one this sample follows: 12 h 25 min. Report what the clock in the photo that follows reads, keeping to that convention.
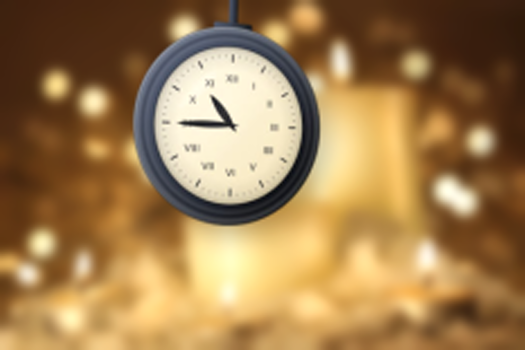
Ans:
10 h 45 min
